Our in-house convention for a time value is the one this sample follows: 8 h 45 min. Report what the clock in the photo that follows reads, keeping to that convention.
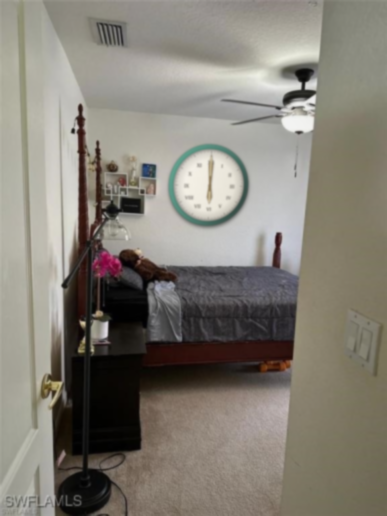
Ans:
6 h 00 min
